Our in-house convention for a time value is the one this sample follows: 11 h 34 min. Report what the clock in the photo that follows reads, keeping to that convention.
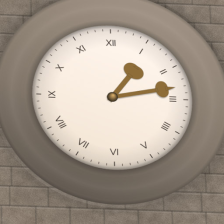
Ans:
1 h 13 min
